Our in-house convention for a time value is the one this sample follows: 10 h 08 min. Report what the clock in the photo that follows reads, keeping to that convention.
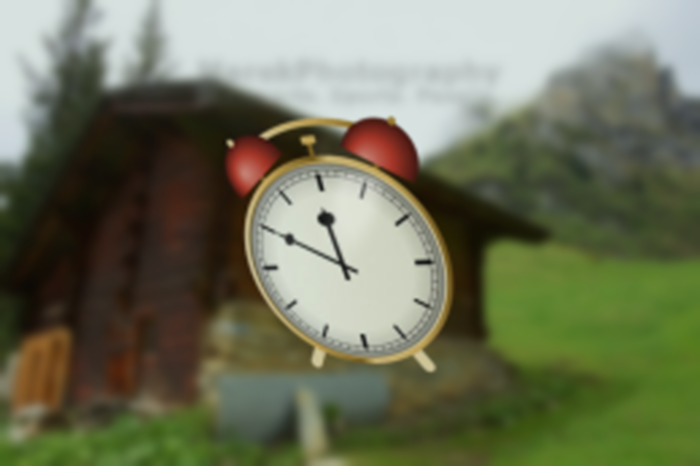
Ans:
11 h 50 min
